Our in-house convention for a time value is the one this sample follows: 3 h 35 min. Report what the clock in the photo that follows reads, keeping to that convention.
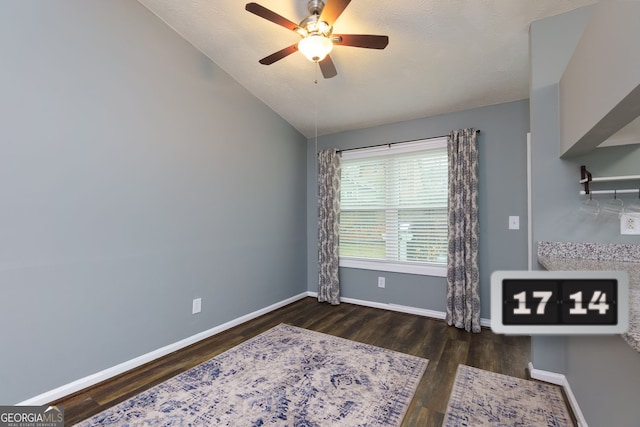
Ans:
17 h 14 min
